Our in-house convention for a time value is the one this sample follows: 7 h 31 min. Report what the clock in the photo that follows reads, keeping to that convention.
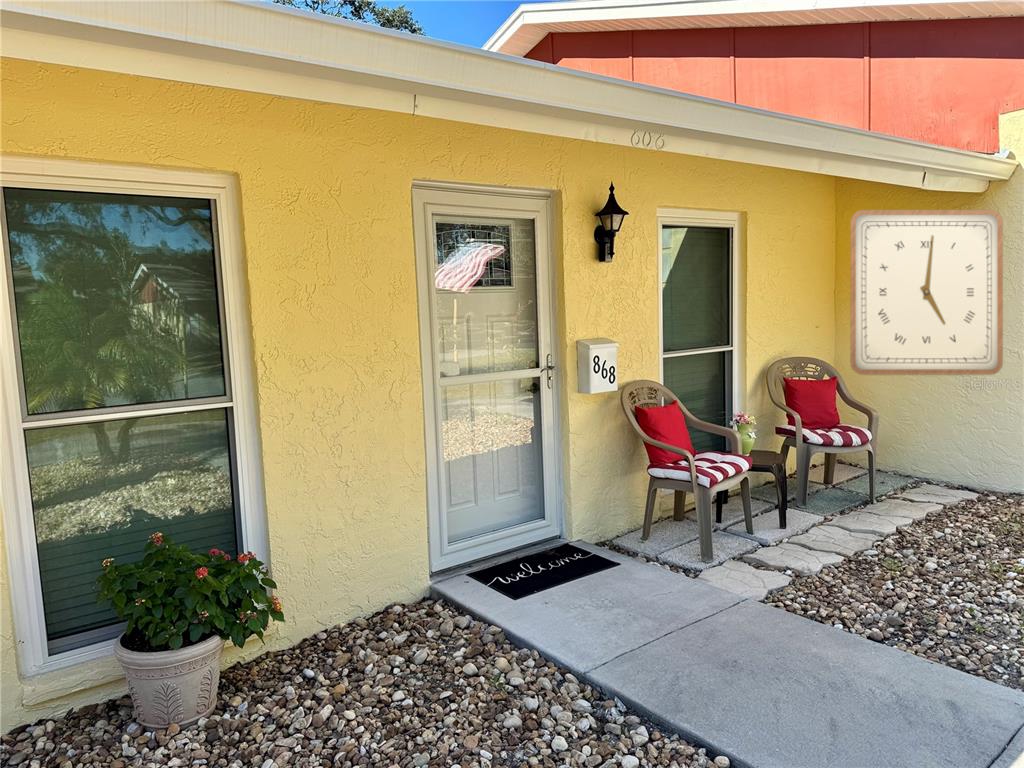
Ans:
5 h 01 min
